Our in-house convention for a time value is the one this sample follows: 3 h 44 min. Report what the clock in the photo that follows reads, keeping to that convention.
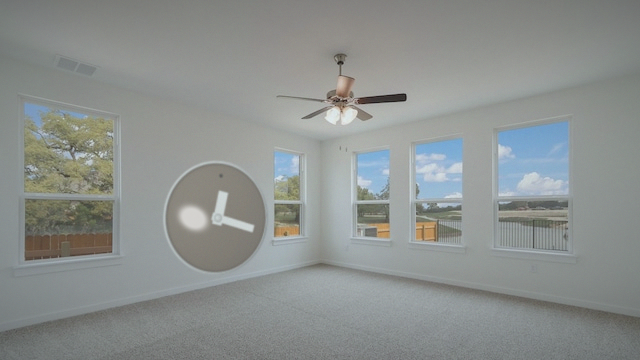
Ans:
12 h 17 min
